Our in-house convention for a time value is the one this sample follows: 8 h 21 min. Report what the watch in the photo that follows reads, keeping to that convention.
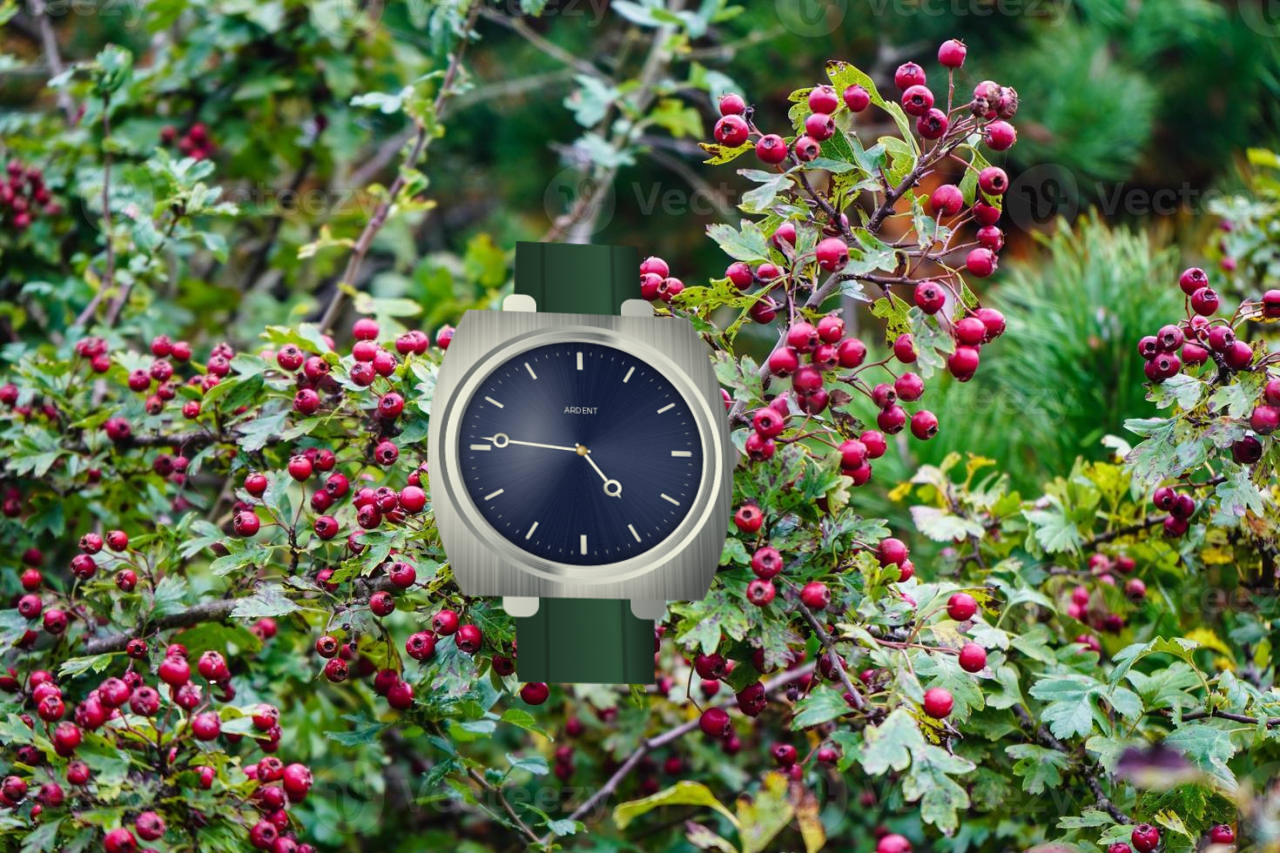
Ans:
4 h 46 min
